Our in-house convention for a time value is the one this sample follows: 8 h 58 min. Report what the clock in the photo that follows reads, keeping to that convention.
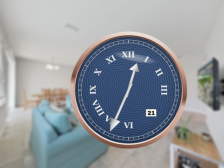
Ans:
12 h 34 min
